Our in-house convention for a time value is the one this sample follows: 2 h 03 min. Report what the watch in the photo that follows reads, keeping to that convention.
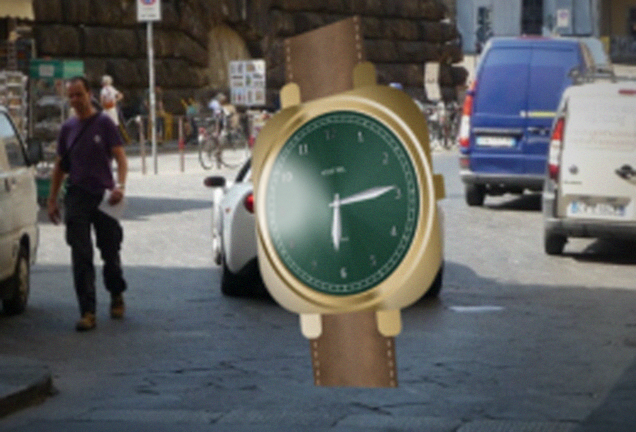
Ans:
6 h 14 min
